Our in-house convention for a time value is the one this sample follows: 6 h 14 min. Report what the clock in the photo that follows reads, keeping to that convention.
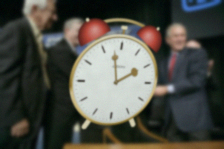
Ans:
1 h 58 min
